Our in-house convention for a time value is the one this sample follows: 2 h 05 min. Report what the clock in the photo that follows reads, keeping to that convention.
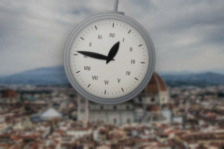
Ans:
12 h 46 min
